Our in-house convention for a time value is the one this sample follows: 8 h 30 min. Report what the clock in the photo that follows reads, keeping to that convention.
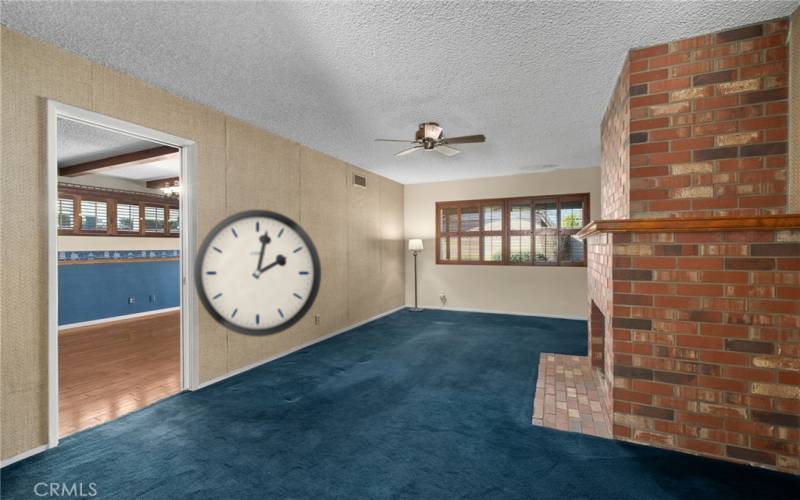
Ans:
2 h 02 min
